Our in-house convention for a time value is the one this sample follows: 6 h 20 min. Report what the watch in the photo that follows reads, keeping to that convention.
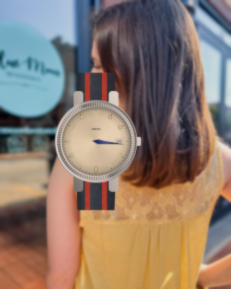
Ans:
3 h 16 min
